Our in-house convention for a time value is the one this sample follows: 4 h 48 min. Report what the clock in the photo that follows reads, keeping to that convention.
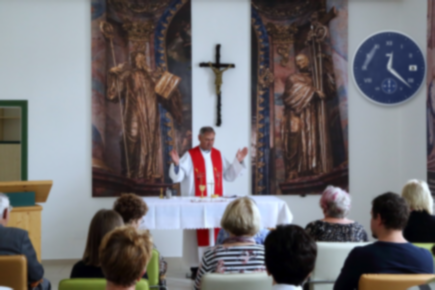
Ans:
12 h 22 min
